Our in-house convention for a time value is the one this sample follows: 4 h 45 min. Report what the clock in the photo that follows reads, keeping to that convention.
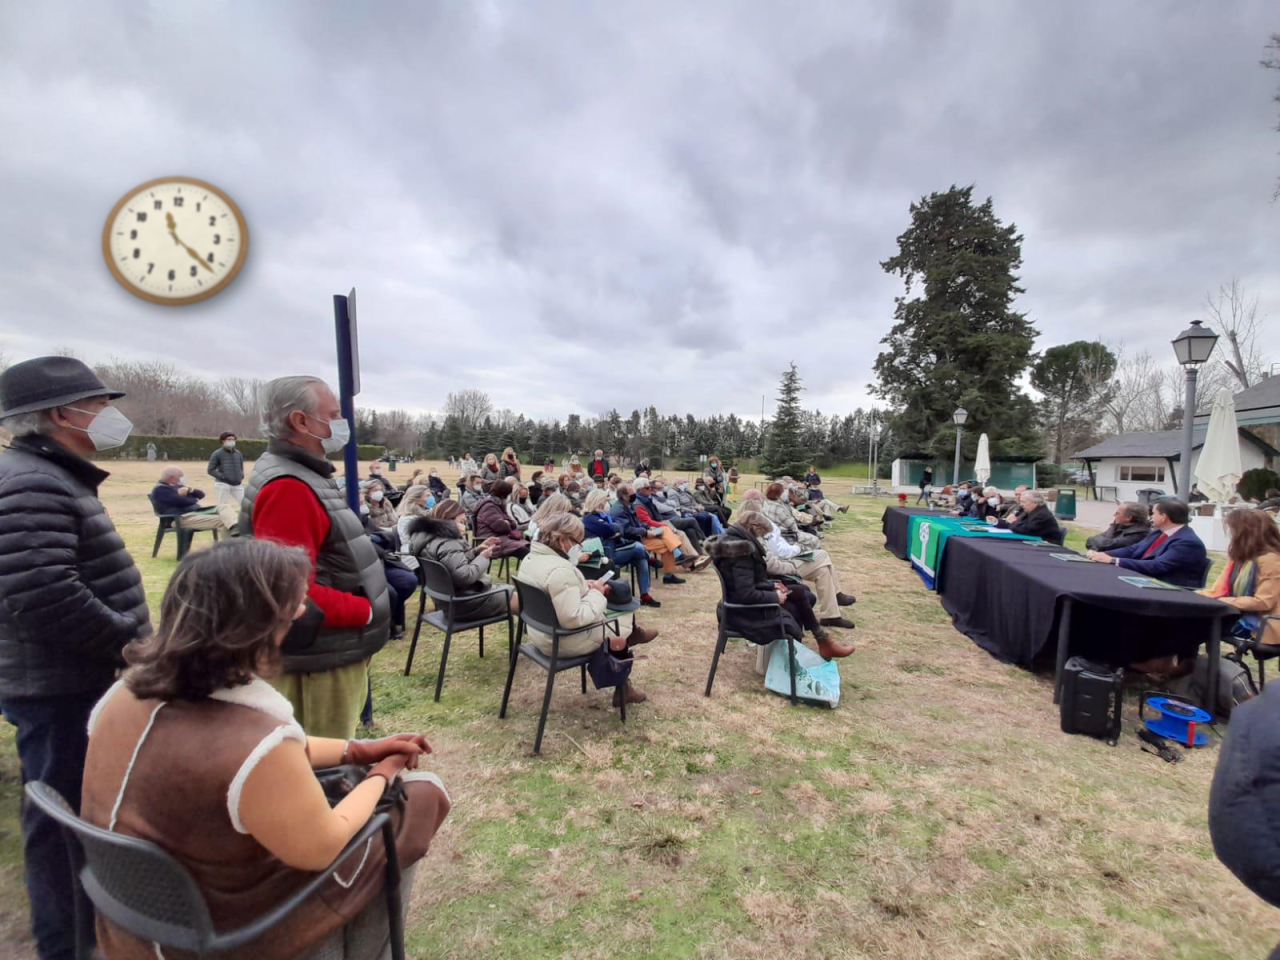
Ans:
11 h 22 min
